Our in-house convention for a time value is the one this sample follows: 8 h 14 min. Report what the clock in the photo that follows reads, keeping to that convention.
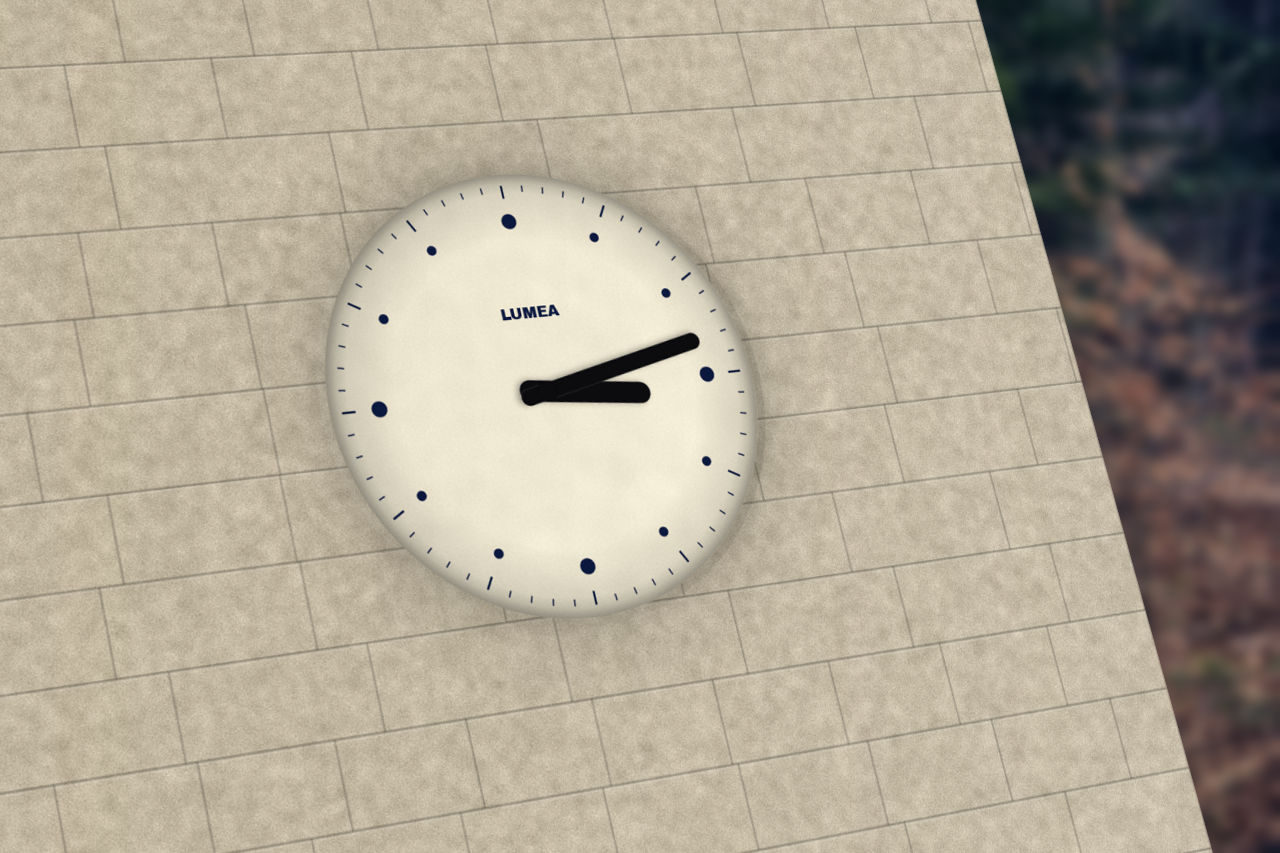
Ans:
3 h 13 min
